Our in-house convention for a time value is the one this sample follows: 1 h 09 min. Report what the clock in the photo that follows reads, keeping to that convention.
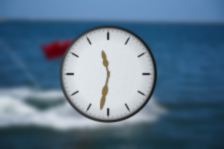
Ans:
11 h 32 min
